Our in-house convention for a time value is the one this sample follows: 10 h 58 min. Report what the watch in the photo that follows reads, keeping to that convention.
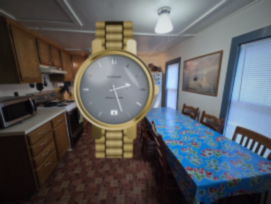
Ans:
2 h 27 min
